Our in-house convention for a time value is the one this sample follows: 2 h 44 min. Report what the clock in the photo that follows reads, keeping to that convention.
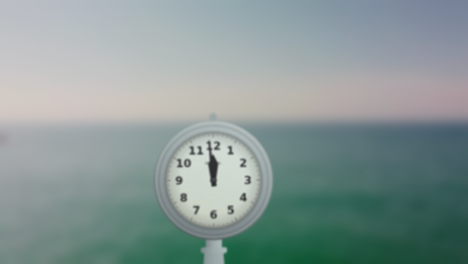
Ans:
11 h 59 min
